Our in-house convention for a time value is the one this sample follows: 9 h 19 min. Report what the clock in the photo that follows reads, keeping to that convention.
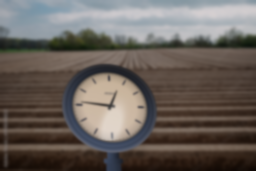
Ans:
12 h 46 min
